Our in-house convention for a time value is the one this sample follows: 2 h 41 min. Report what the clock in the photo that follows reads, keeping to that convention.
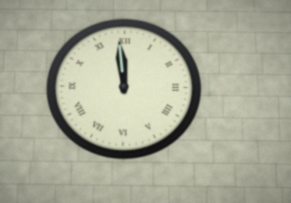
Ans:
11 h 59 min
